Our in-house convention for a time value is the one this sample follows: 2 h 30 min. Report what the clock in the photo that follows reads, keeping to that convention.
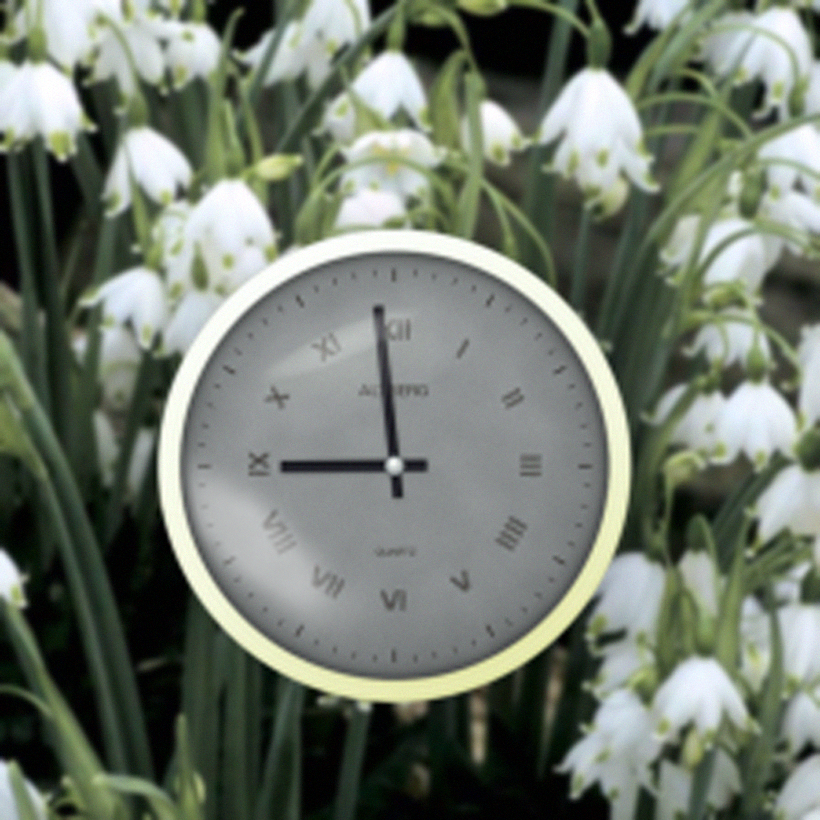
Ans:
8 h 59 min
